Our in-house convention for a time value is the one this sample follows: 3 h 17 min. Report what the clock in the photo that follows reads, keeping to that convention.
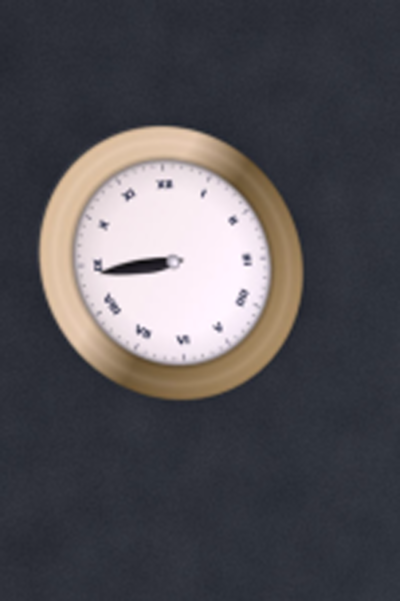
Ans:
8 h 44 min
